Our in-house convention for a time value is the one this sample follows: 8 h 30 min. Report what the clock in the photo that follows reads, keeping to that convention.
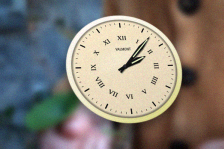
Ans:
2 h 07 min
